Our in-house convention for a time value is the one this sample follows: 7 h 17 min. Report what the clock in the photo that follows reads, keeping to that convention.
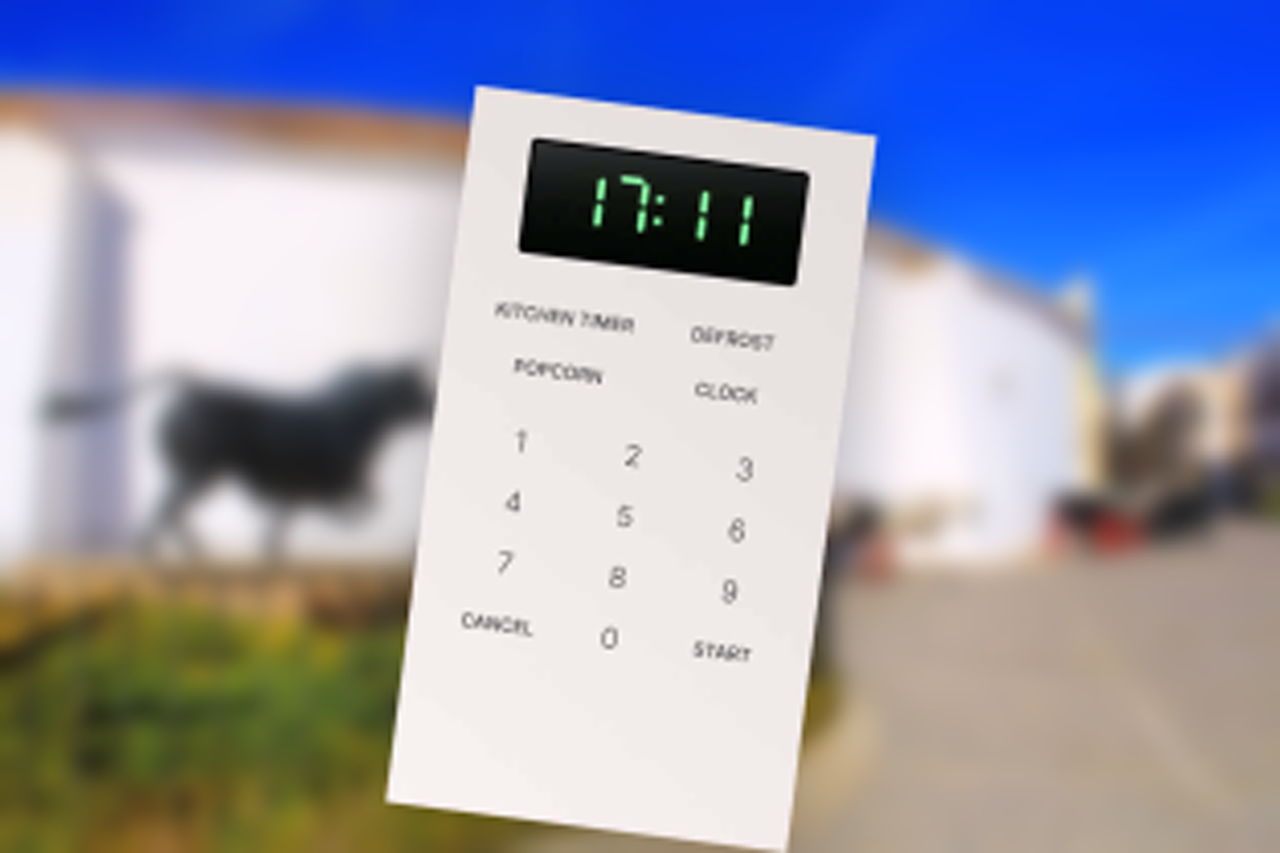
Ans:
17 h 11 min
